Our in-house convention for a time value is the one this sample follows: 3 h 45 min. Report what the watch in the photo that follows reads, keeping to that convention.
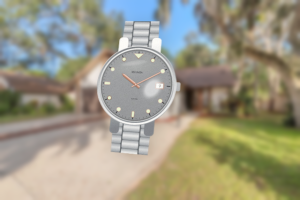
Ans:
10 h 10 min
